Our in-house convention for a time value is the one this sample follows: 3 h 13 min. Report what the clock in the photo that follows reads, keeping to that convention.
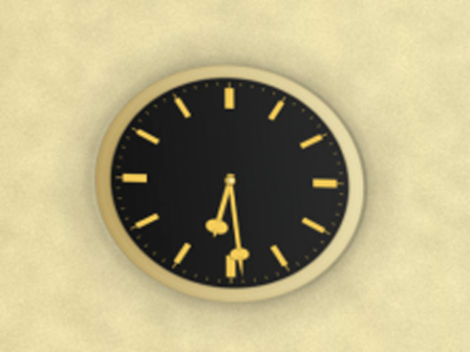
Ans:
6 h 29 min
